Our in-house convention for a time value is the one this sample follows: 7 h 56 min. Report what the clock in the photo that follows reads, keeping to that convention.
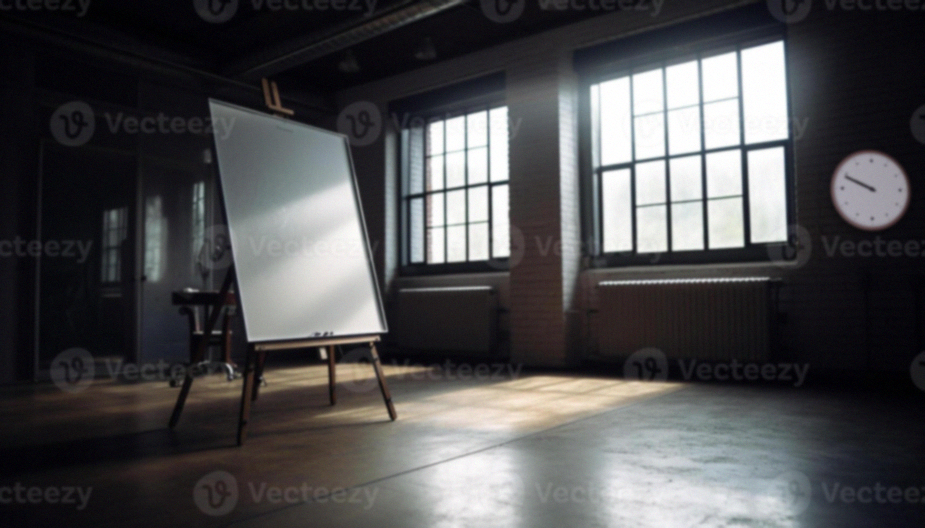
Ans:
9 h 49 min
